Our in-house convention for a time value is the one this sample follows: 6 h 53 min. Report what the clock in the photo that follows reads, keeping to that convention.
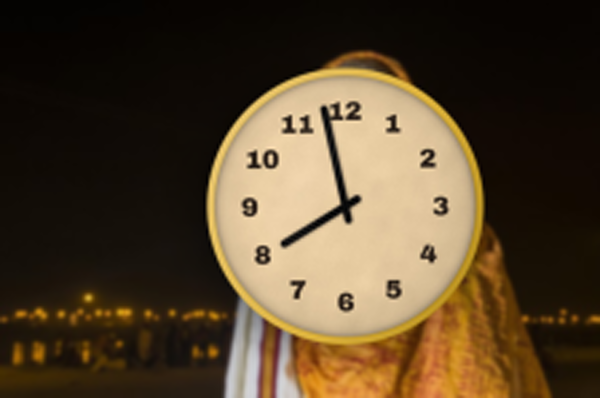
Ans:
7 h 58 min
